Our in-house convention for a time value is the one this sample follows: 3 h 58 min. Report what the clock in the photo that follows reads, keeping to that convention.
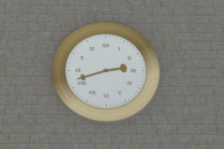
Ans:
2 h 42 min
